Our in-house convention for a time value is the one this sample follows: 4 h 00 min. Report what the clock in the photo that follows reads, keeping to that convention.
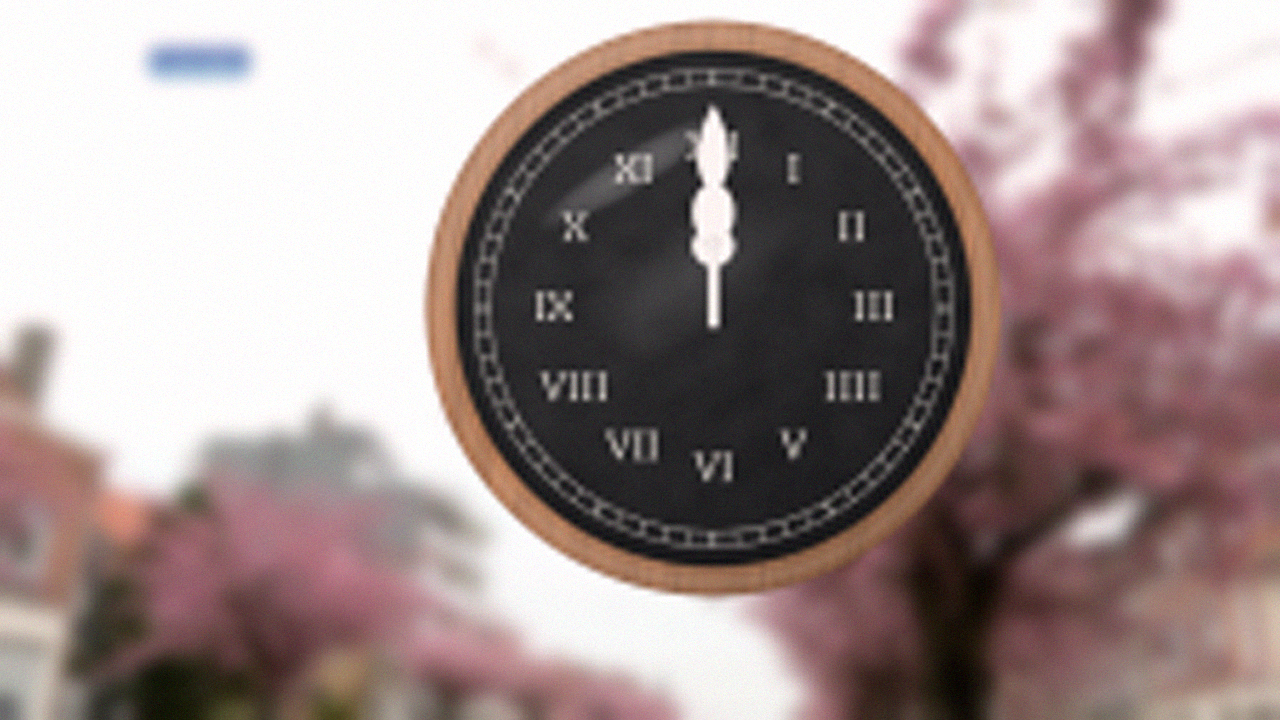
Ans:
12 h 00 min
